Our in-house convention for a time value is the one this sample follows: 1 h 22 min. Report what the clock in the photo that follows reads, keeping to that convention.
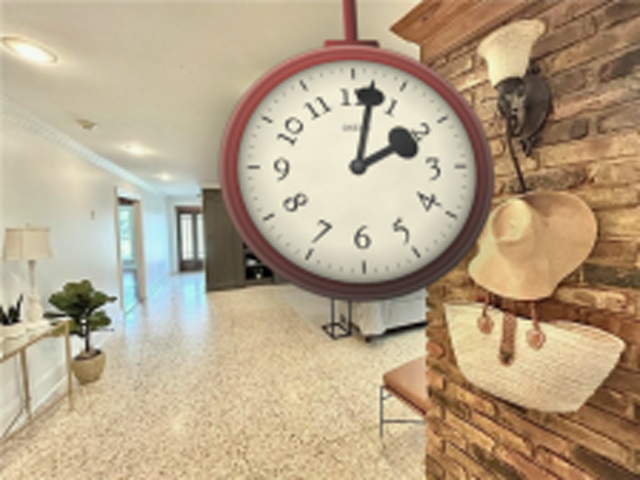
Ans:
2 h 02 min
